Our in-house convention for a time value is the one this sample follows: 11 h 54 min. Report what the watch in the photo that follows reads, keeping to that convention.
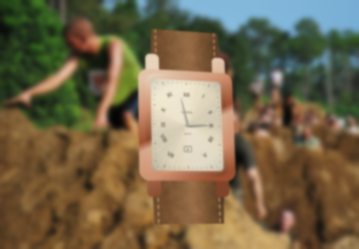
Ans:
2 h 58 min
